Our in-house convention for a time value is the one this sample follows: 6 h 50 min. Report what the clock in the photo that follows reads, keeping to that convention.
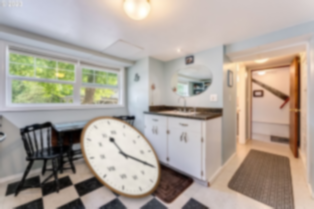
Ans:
11 h 20 min
